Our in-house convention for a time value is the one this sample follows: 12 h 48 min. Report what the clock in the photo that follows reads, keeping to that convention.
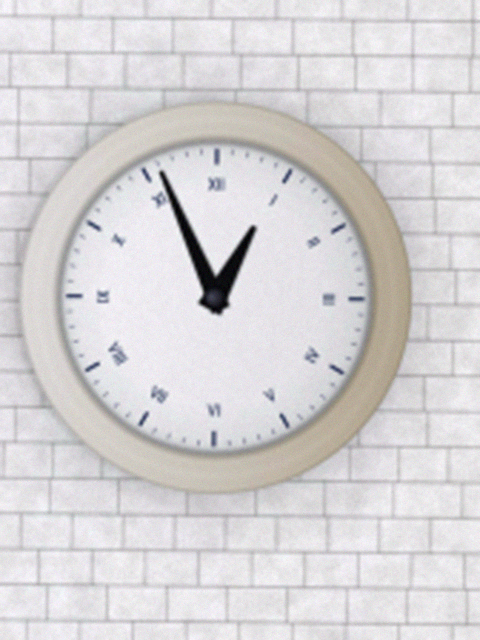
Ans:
12 h 56 min
